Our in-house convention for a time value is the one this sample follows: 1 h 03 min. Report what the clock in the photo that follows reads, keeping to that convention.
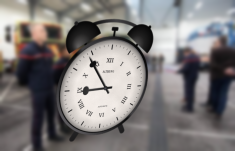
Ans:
8 h 54 min
